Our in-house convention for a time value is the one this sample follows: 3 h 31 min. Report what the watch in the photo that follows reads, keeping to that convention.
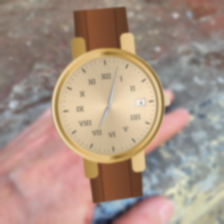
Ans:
7 h 03 min
